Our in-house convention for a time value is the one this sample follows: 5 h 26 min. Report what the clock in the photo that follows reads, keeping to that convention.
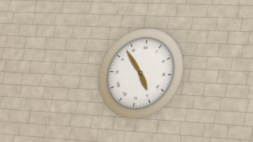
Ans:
4 h 53 min
